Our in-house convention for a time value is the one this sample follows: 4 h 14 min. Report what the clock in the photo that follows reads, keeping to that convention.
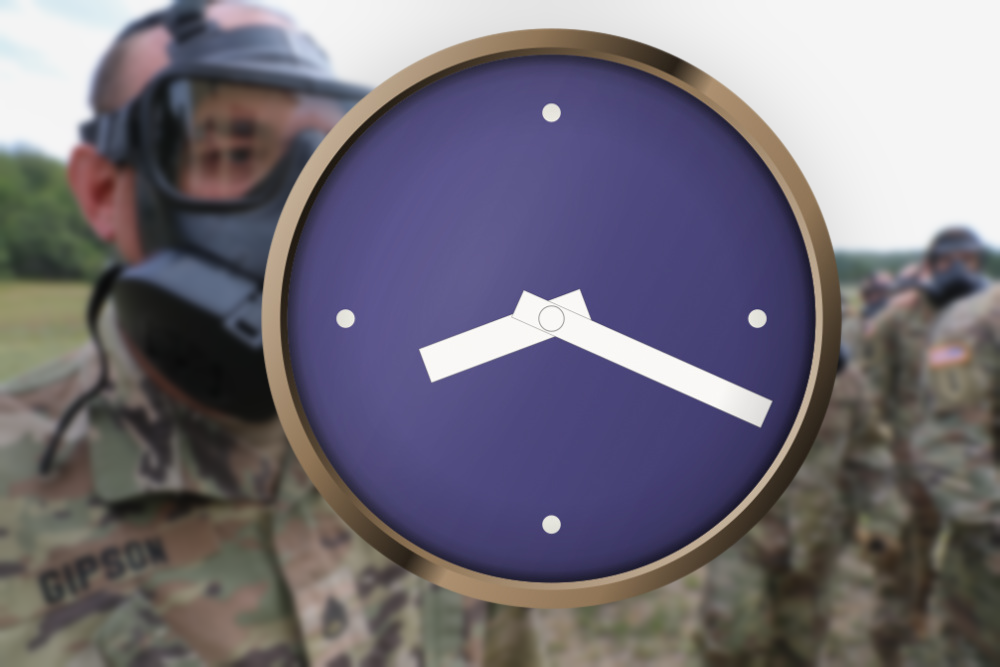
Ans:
8 h 19 min
